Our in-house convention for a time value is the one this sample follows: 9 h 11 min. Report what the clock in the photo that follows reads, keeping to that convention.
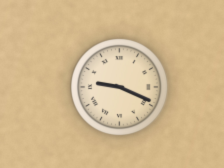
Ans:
9 h 19 min
